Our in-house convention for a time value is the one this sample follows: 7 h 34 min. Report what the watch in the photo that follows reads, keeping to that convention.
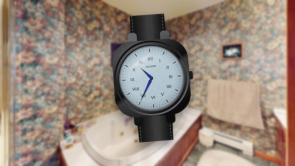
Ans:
10 h 35 min
